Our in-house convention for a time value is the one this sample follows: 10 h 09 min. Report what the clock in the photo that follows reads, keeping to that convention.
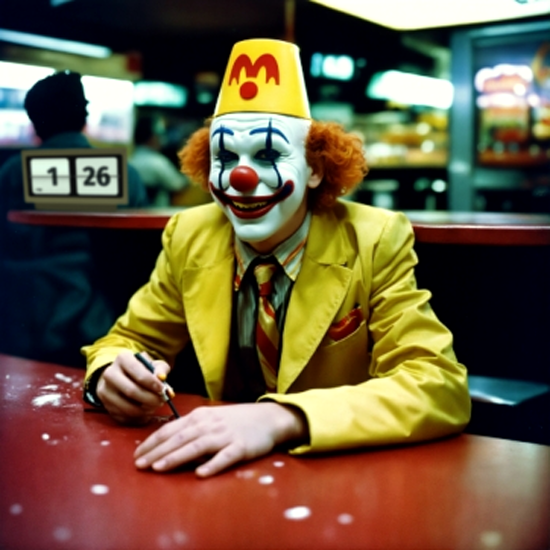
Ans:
1 h 26 min
